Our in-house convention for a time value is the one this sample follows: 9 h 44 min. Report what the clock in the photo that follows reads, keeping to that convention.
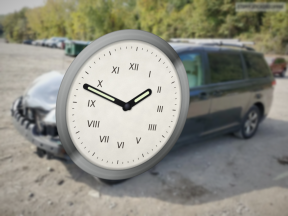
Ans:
1 h 48 min
